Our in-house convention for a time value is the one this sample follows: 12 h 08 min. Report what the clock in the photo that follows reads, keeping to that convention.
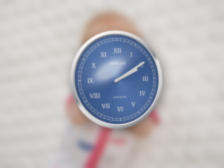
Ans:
2 h 10 min
